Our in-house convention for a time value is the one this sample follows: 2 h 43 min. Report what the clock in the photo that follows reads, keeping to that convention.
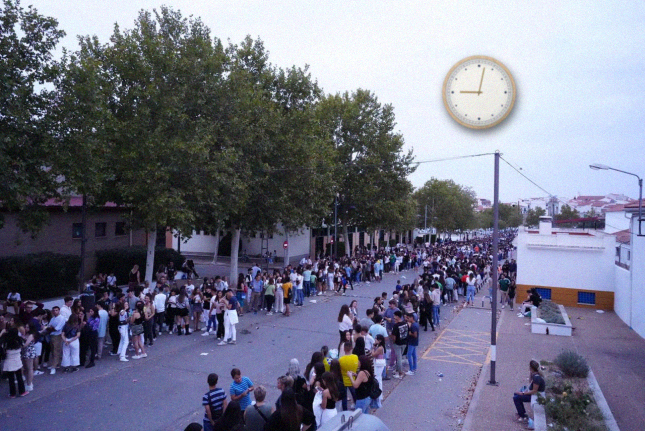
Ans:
9 h 02 min
